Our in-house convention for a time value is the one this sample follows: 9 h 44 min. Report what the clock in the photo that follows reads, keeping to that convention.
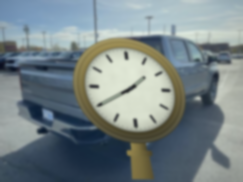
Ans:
1 h 40 min
